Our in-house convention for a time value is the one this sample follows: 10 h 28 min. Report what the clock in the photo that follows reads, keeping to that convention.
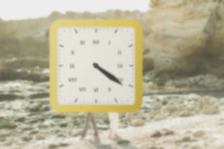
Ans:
4 h 21 min
